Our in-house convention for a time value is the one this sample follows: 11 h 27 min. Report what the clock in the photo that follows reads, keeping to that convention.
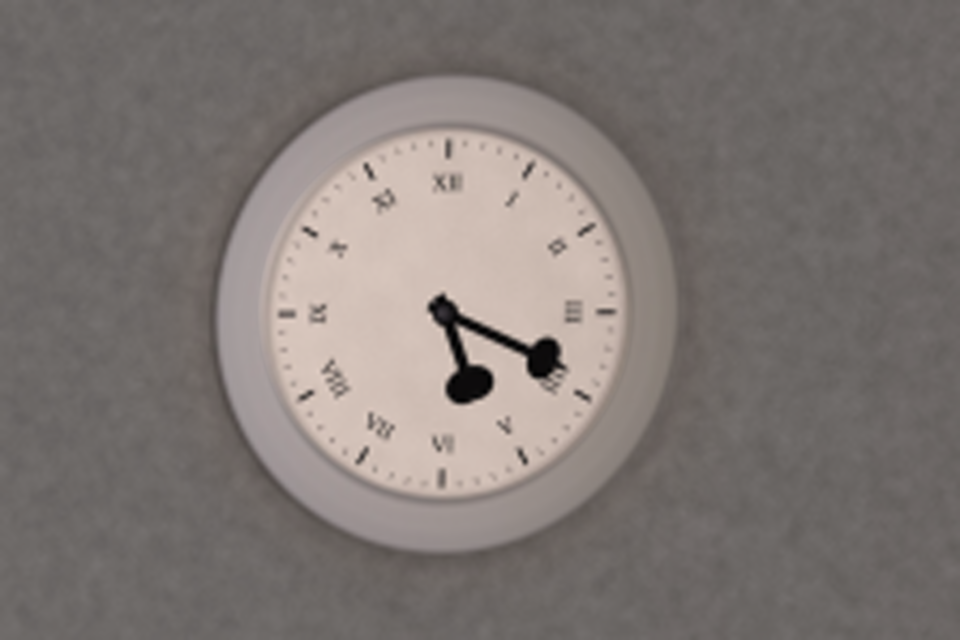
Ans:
5 h 19 min
